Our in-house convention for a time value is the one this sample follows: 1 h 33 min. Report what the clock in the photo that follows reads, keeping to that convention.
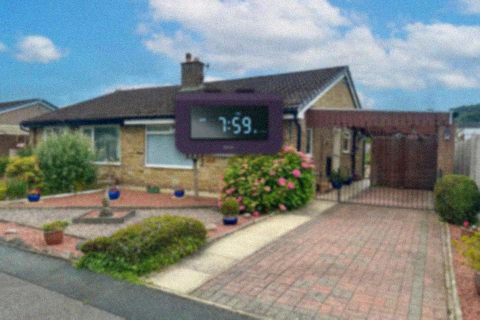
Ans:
7 h 59 min
